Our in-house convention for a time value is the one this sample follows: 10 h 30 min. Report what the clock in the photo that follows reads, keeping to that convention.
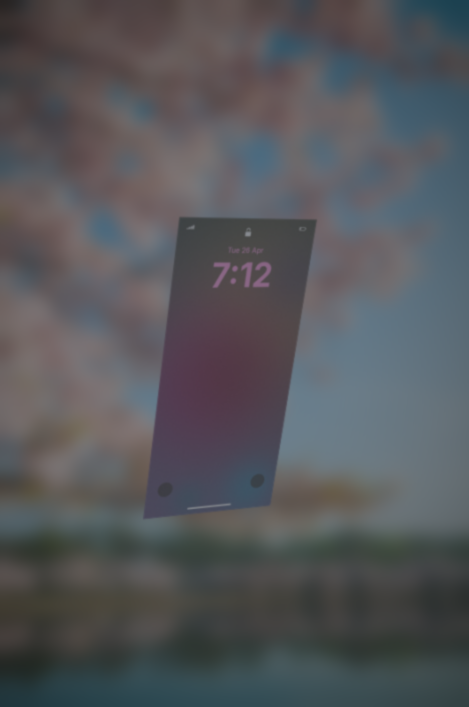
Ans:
7 h 12 min
